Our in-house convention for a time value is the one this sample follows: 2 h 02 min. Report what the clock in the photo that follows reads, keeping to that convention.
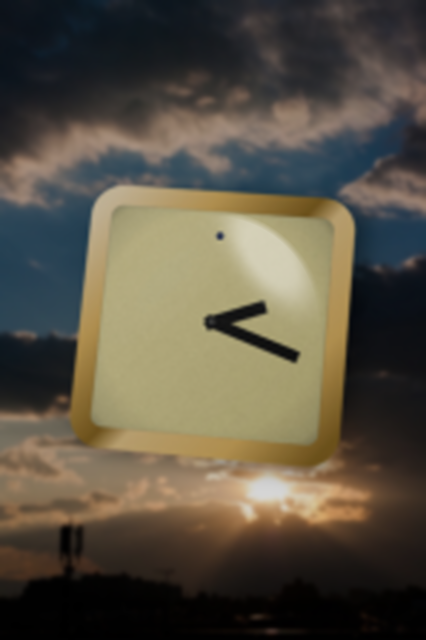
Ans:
2 h 18 min
